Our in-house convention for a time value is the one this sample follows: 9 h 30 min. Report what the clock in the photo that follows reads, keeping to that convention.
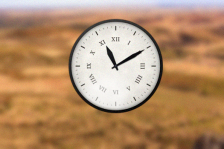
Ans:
11 h 10 min
